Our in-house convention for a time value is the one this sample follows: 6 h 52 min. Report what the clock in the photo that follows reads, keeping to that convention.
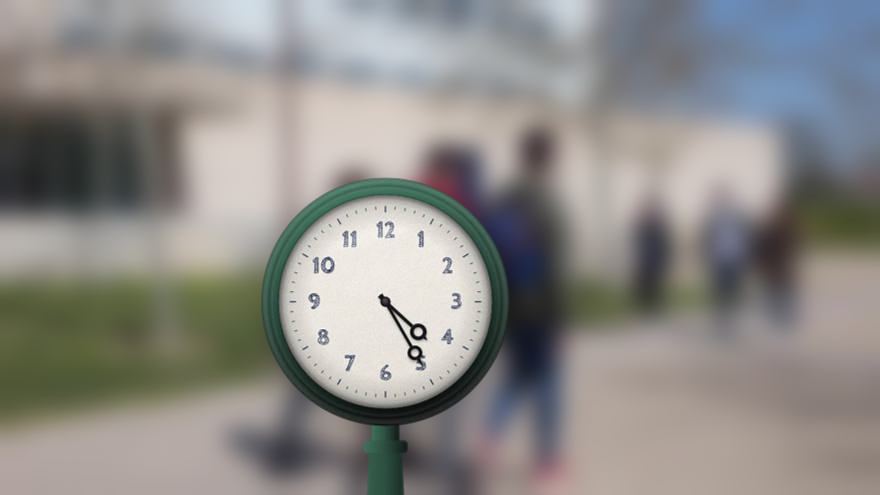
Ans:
4 h 25 min
